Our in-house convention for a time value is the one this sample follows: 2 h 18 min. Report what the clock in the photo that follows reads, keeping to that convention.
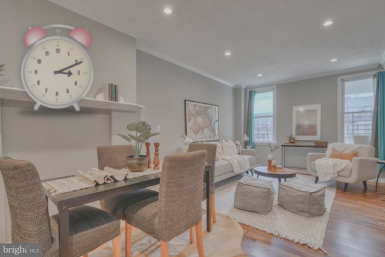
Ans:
3 h 11 min
